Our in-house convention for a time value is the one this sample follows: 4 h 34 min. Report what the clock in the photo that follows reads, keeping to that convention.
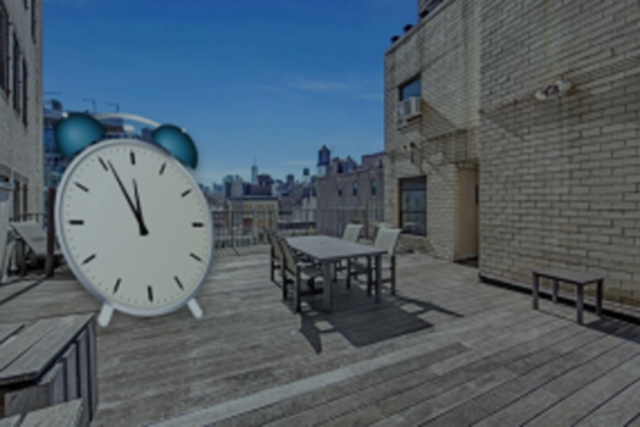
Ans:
11 h 56 min
